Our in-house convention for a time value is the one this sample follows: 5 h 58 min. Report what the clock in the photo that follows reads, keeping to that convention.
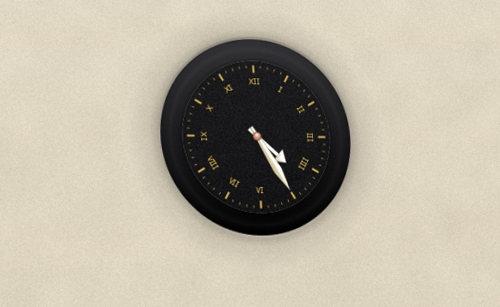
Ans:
4 h 25 min
